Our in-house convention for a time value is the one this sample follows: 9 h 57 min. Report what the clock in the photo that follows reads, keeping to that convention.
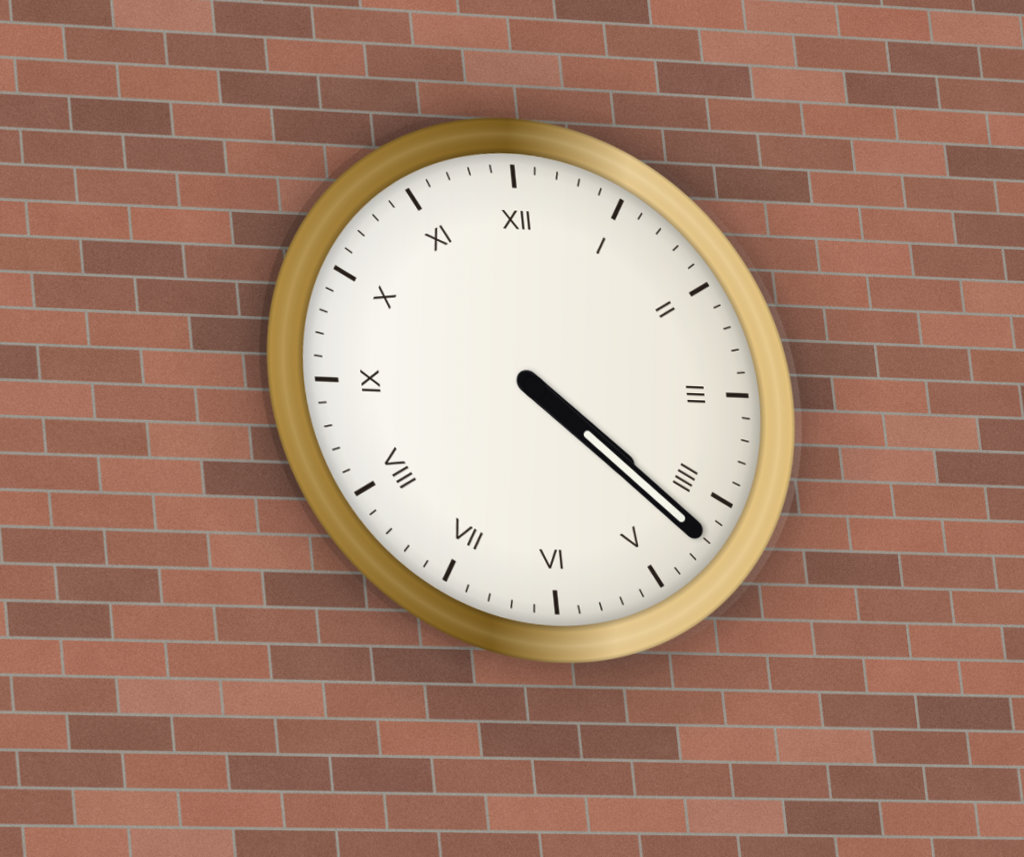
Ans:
4 h 22 min
